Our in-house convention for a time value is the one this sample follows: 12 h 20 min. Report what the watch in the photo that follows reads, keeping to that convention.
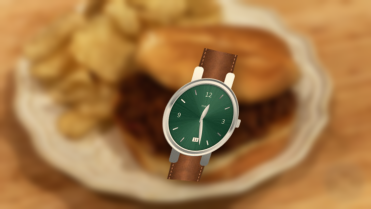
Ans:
12 h 28 min
